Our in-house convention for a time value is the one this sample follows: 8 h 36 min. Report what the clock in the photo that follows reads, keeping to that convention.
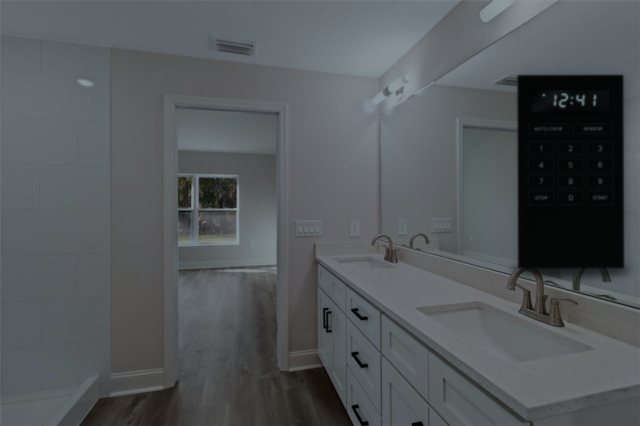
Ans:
12 h 41 min
